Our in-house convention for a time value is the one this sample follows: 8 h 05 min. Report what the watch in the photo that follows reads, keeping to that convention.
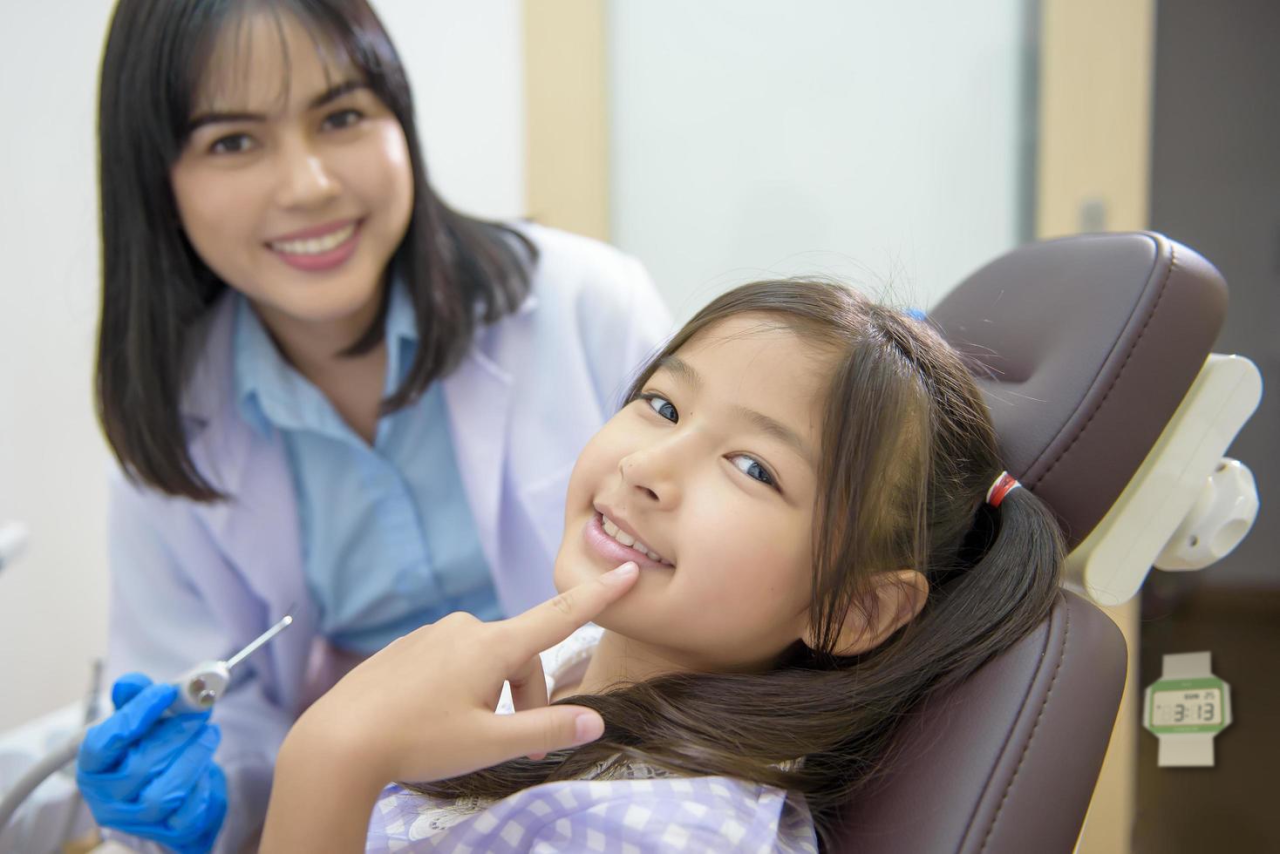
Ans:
3 h 13 min
